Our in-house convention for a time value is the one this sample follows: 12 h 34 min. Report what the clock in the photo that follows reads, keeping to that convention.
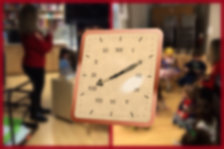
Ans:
8 h 10 min
